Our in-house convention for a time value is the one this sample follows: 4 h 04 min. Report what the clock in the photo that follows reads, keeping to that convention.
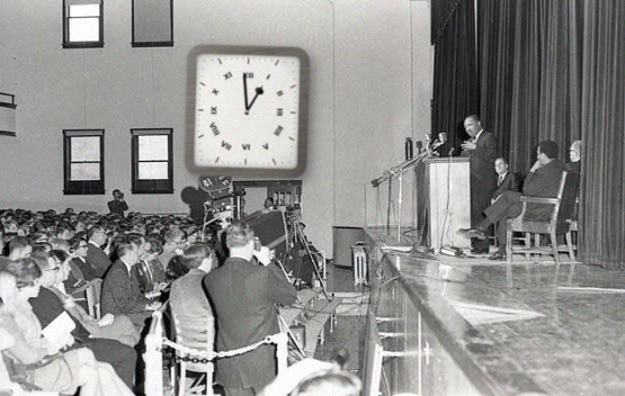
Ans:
12 h 59 min
